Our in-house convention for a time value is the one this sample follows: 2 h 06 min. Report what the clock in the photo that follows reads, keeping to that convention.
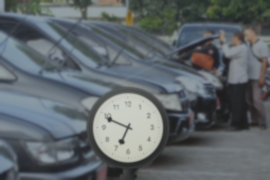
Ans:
6 h 49 min
